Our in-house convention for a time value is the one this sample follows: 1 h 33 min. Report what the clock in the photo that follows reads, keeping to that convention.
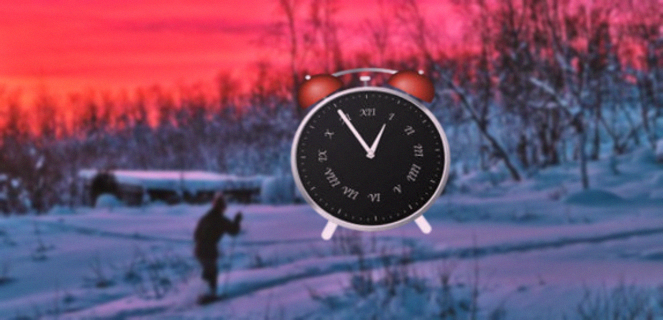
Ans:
12 h 55 min
